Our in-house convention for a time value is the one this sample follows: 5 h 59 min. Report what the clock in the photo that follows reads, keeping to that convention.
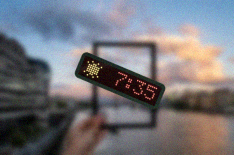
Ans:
7 h 35 min
